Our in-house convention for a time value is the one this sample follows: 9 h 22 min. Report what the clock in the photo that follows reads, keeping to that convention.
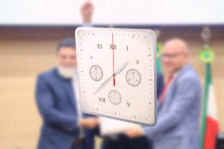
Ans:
1 h 38 min
